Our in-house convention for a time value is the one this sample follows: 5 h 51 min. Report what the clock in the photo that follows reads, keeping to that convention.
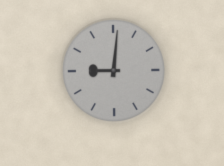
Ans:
9 h 01 min
